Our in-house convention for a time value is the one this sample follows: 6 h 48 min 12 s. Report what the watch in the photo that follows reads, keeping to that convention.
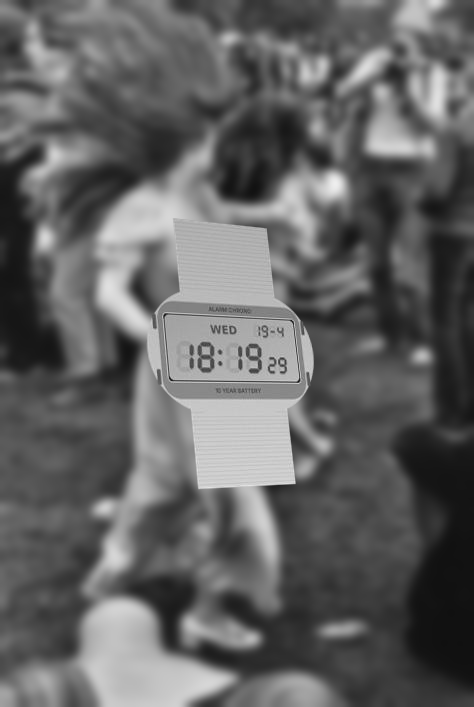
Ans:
18 h 19 min 29 s
